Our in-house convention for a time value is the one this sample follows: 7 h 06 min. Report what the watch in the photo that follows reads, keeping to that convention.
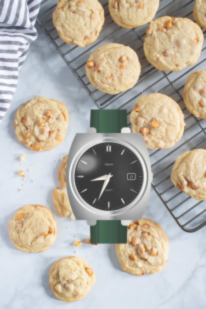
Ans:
8 h 34 min
